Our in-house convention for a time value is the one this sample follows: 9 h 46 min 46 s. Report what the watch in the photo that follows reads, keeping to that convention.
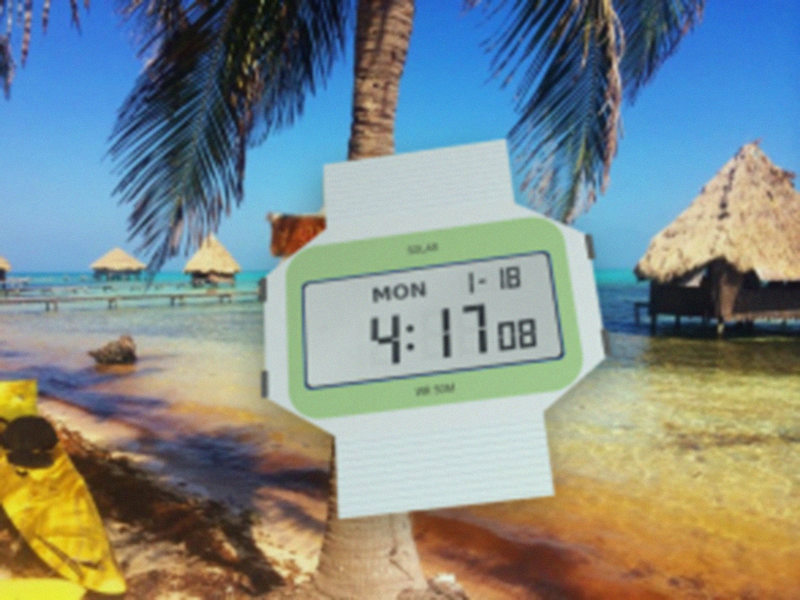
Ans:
4 h 17 min 08 s
